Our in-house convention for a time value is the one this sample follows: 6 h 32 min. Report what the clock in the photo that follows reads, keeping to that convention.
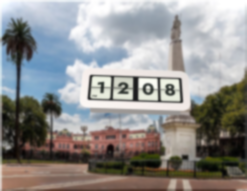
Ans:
12 h 08 min
